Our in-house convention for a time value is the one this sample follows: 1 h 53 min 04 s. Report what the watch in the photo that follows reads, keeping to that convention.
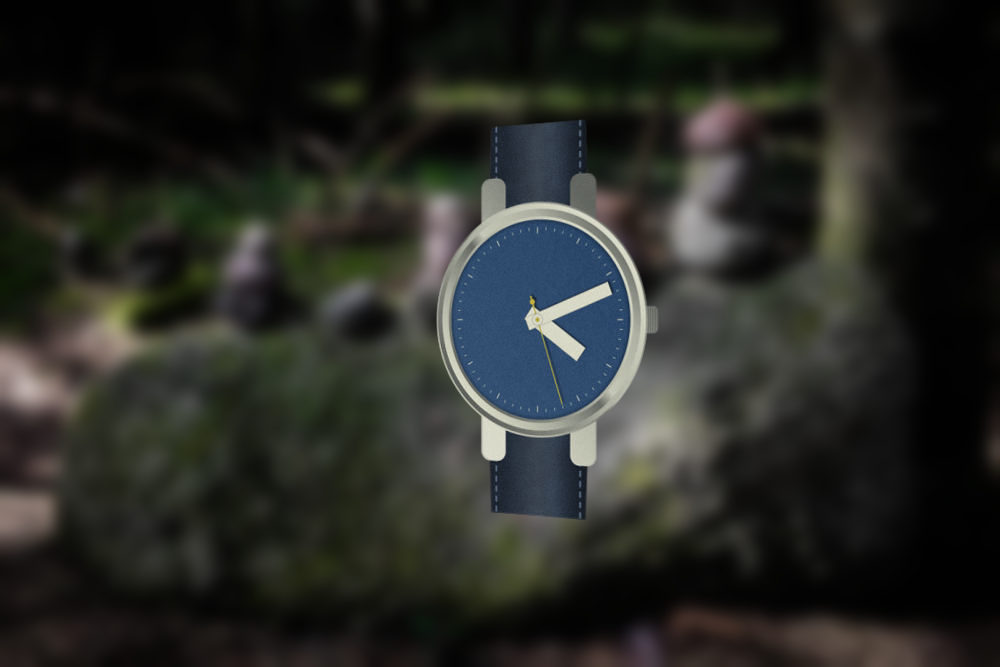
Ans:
4 h 11 min 27 s
